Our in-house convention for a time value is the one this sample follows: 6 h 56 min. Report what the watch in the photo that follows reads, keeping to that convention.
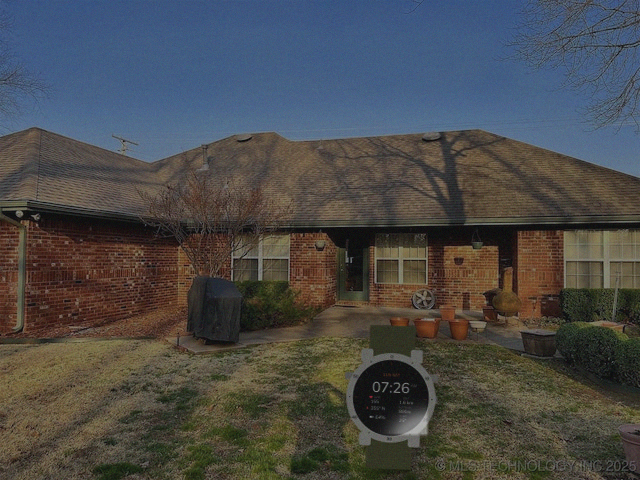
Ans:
7 h 26 min
